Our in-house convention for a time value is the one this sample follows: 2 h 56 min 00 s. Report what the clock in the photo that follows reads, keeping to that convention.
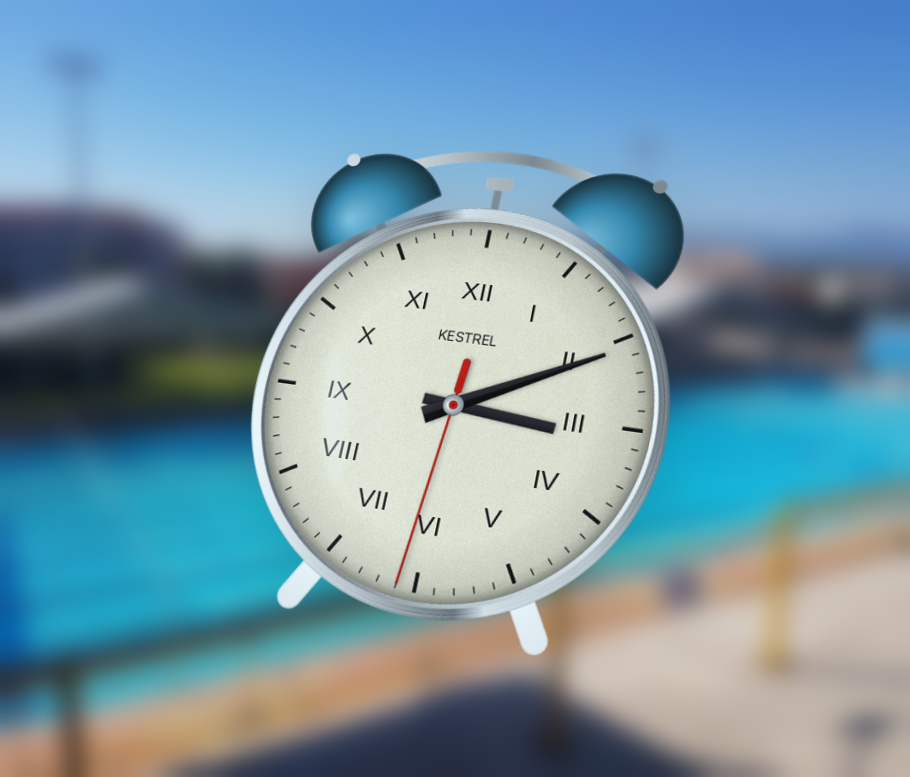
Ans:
3 h 10 min 31 s
